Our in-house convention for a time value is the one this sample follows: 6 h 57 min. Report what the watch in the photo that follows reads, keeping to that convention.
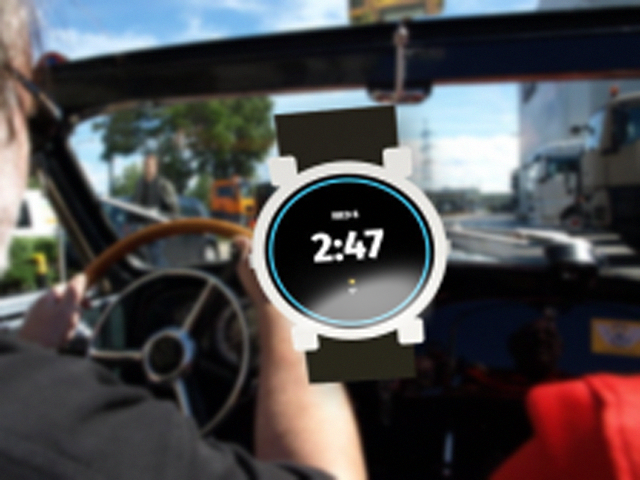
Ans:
2 h 47 min
